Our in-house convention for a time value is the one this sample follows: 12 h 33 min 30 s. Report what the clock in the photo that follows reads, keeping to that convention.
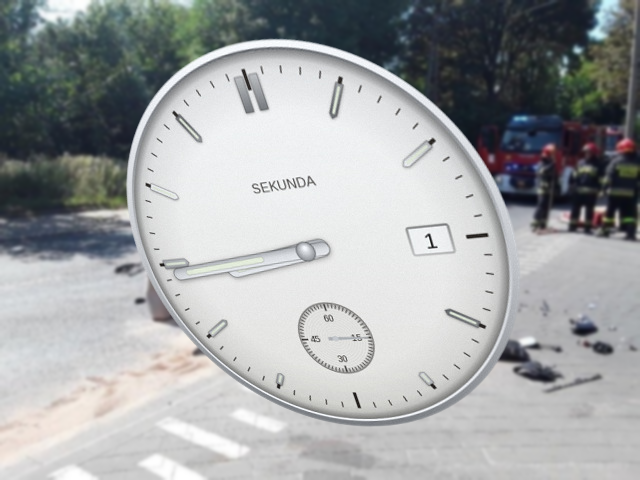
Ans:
8 h 44 min 15 s
